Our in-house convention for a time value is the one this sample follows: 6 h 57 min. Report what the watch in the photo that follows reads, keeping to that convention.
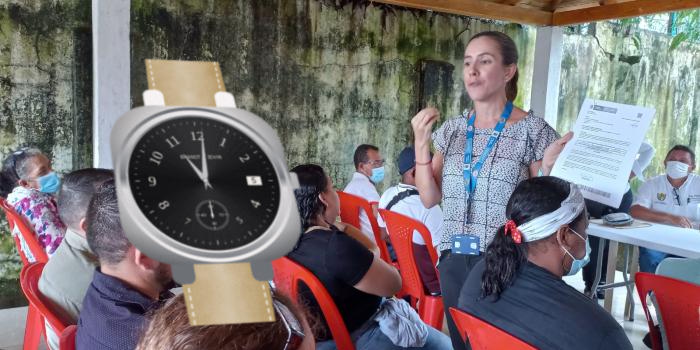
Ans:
11 h 01 min
